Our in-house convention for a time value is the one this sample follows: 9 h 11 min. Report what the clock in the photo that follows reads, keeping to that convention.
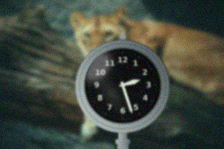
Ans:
2 h 27 min
